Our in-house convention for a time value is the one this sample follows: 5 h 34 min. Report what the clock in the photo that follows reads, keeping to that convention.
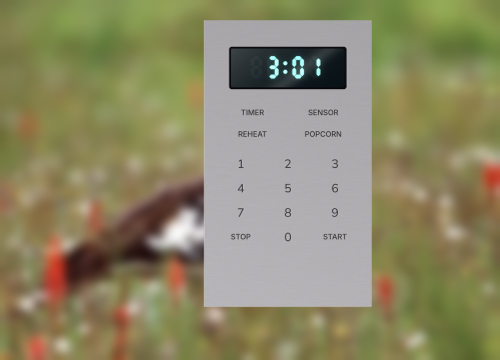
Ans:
3 h 01 min
